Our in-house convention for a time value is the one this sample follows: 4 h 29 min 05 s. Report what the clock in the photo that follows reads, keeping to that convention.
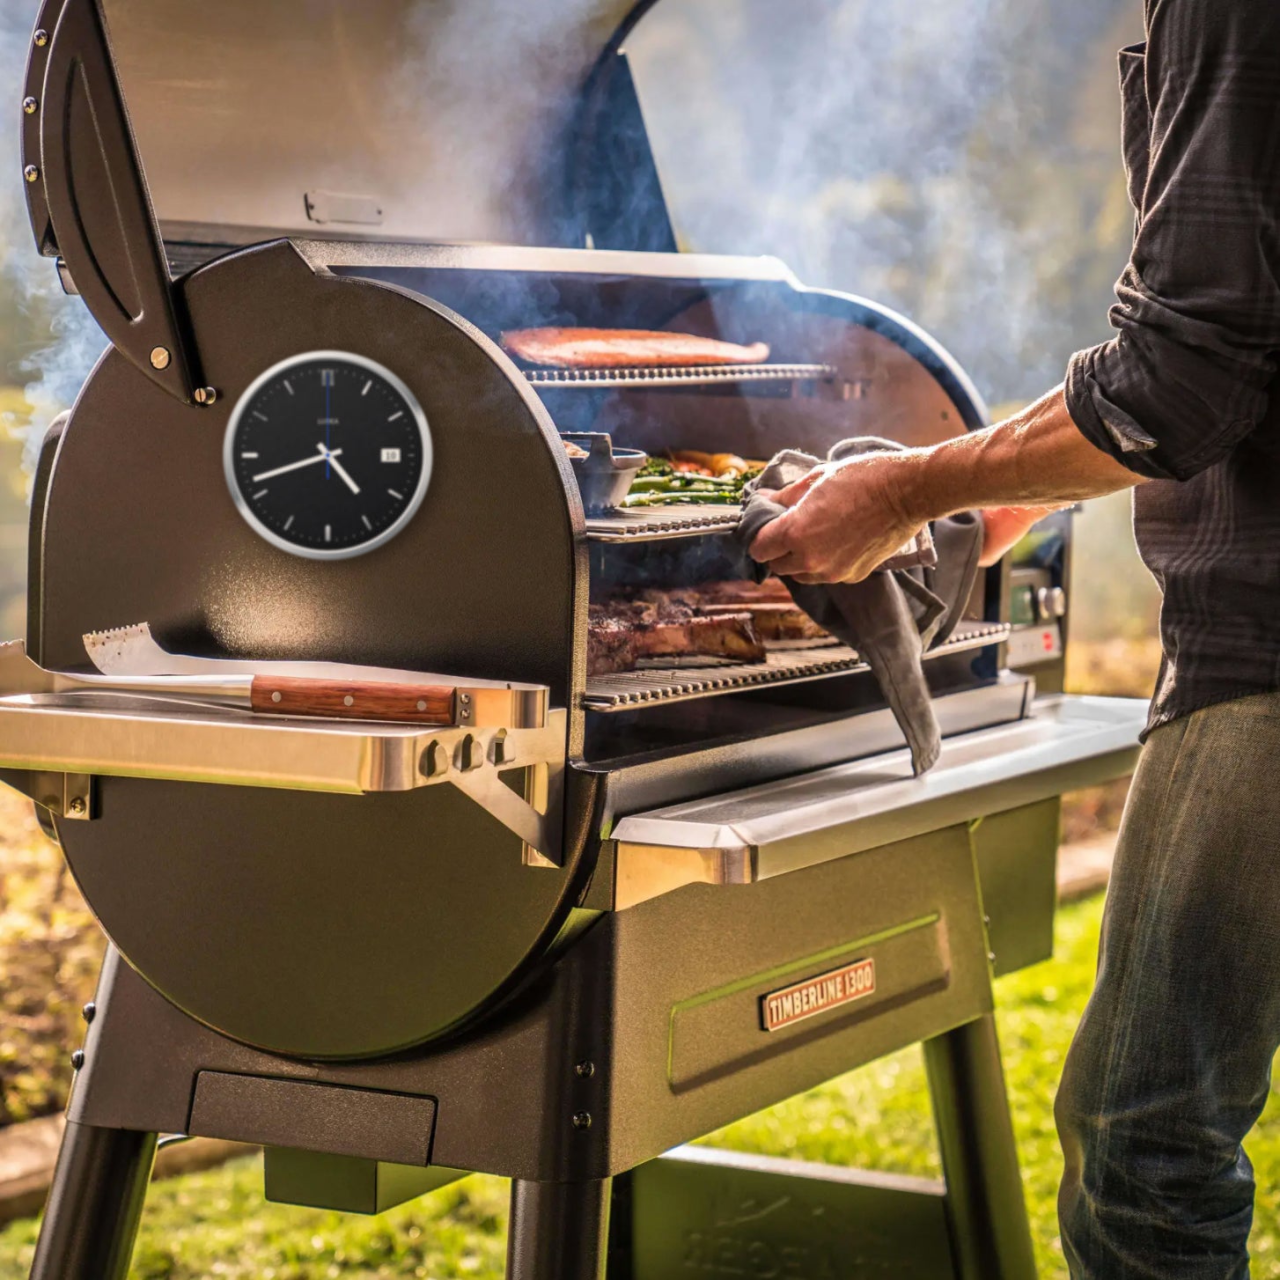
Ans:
4 h 42 min 00 s
